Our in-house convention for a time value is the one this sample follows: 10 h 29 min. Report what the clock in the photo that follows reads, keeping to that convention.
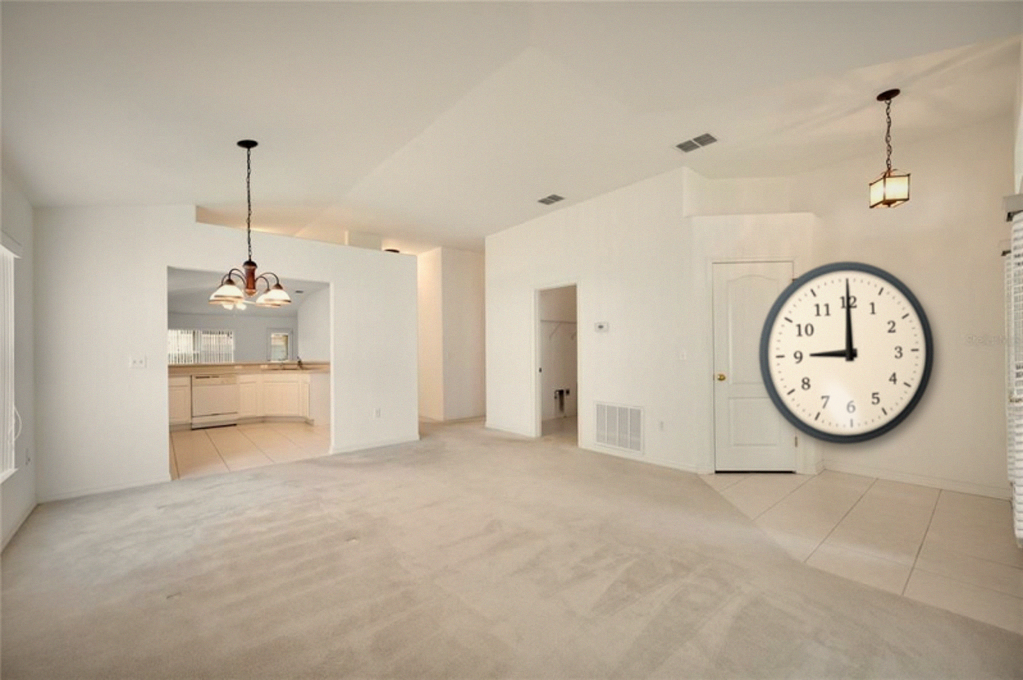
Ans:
9 h 00 min
